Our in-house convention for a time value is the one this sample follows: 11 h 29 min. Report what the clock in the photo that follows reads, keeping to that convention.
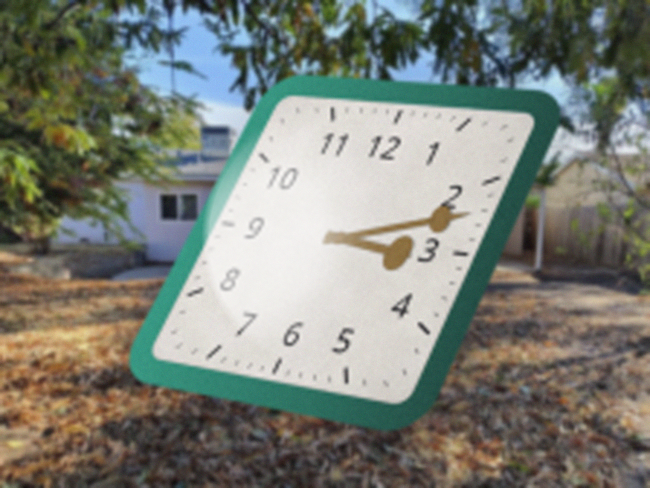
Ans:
3 h 12 min
